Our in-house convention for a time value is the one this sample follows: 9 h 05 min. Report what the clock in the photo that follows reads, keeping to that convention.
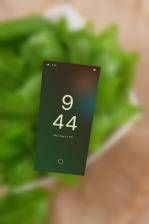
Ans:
9 h 44 min
